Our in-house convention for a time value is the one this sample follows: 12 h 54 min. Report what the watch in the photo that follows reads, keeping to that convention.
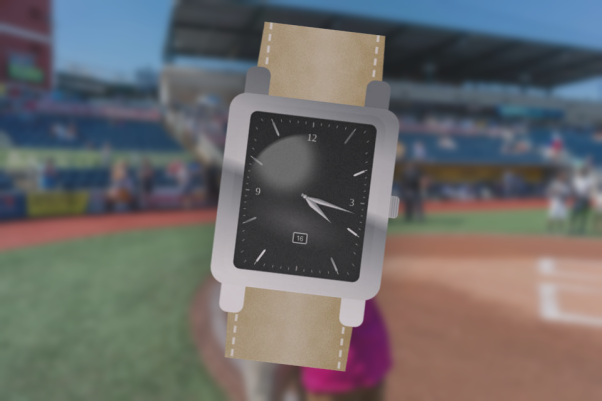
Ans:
4 h 17 min
